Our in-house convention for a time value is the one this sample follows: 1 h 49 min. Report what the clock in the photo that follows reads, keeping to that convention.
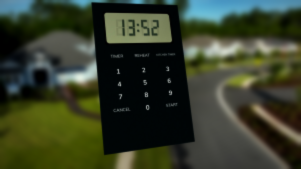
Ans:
13 h 52 min
